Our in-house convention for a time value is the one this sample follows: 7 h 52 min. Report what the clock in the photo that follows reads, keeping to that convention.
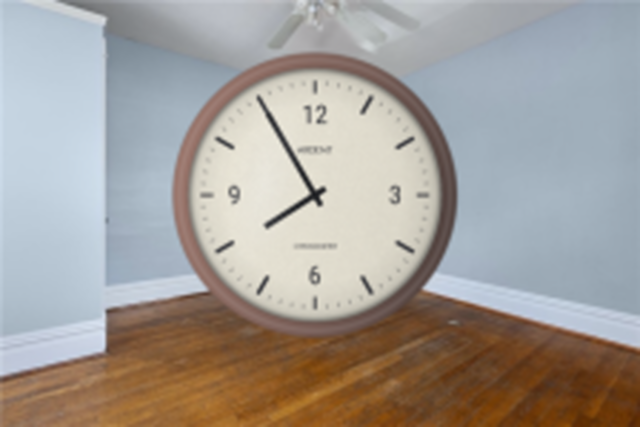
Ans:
7 h 55 min
